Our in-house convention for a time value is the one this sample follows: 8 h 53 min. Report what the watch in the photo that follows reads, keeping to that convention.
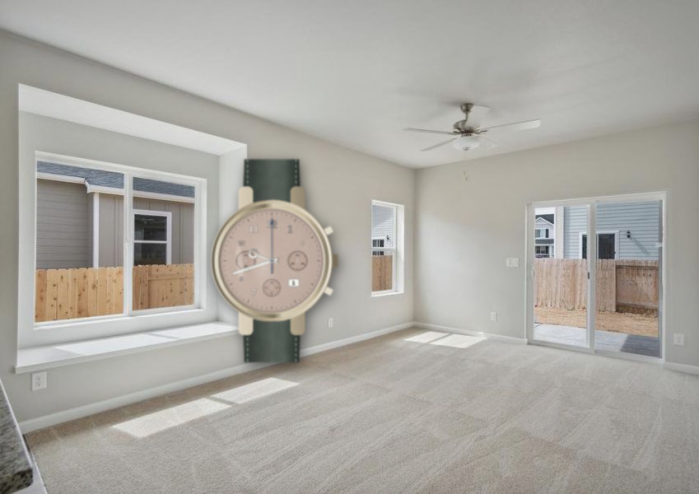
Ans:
9 h 42 min
